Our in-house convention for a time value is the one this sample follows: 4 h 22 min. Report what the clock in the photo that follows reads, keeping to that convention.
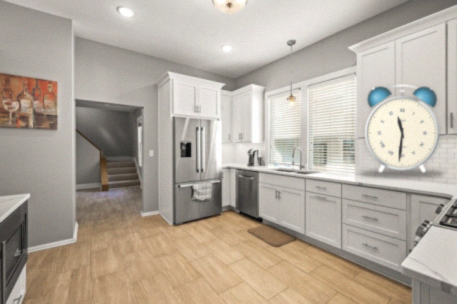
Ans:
11 h 31 min
